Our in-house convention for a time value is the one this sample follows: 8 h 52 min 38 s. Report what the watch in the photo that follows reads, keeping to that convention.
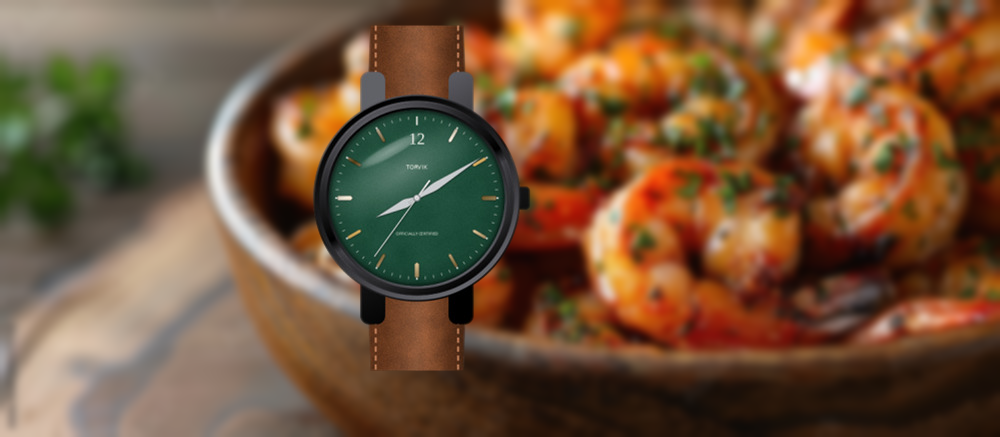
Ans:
8 h 09 min 36 s
